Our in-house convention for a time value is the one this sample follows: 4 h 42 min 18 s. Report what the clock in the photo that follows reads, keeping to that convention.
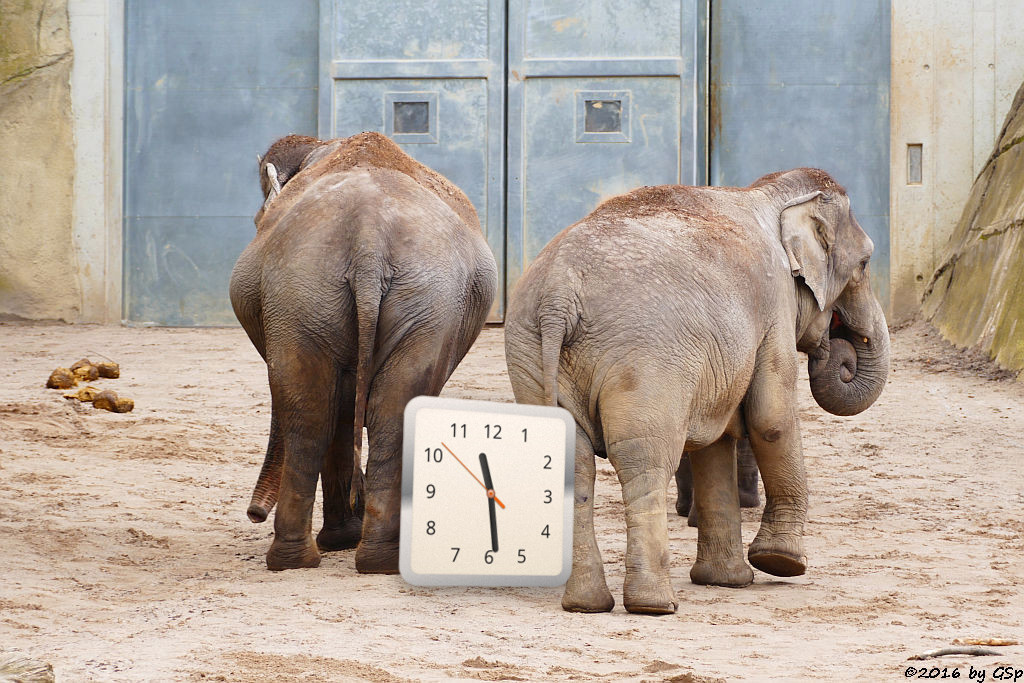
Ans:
11 h 28 min 52 s
